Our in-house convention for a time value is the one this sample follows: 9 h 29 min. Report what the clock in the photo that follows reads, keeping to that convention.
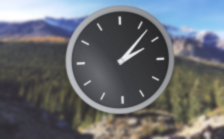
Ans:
2 h 07 min
